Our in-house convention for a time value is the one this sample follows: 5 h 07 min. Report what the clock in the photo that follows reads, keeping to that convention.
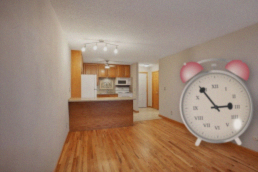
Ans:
2 h 54 min
